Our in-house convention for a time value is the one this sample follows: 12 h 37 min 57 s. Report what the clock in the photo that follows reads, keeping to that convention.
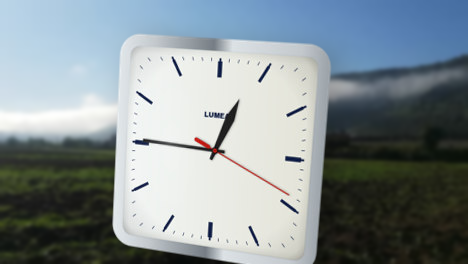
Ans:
12 h 45 min 19 s
